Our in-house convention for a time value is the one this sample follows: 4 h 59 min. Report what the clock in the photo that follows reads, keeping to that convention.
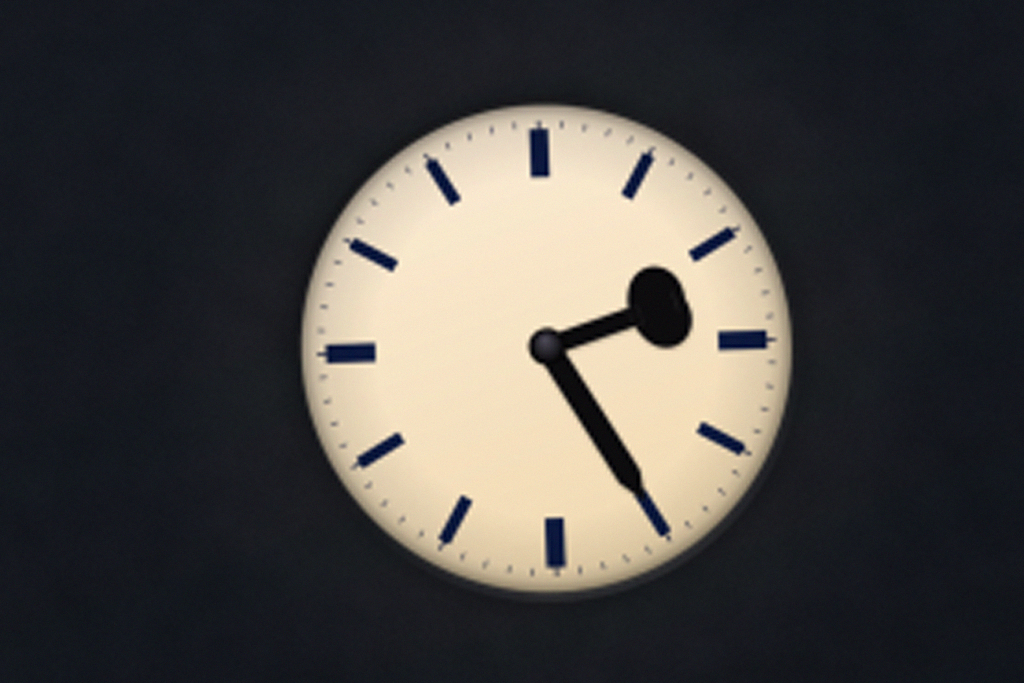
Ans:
2 h 25 min
